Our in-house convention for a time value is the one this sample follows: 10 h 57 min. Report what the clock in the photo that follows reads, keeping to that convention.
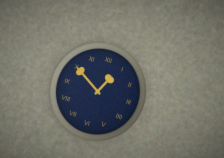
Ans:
12 h 50 min
